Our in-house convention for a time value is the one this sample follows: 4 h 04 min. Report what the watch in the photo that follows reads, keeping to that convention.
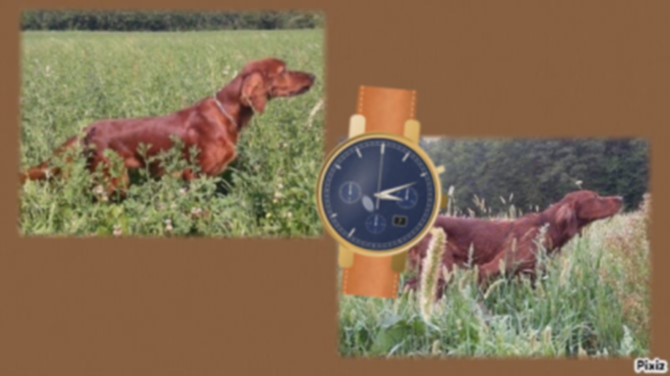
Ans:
3 h 11 min
